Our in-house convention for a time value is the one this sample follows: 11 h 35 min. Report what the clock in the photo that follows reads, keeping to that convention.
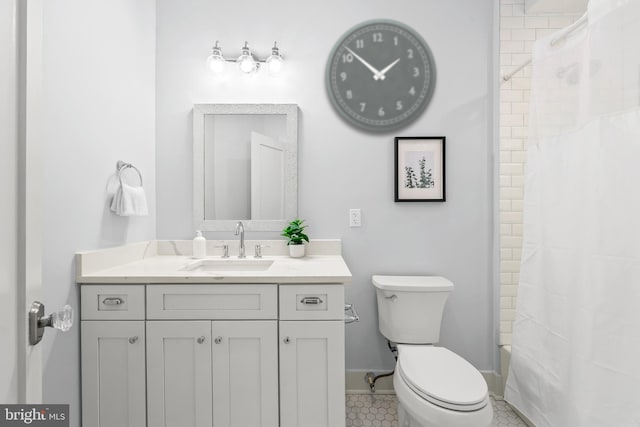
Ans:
1 h 52 min
